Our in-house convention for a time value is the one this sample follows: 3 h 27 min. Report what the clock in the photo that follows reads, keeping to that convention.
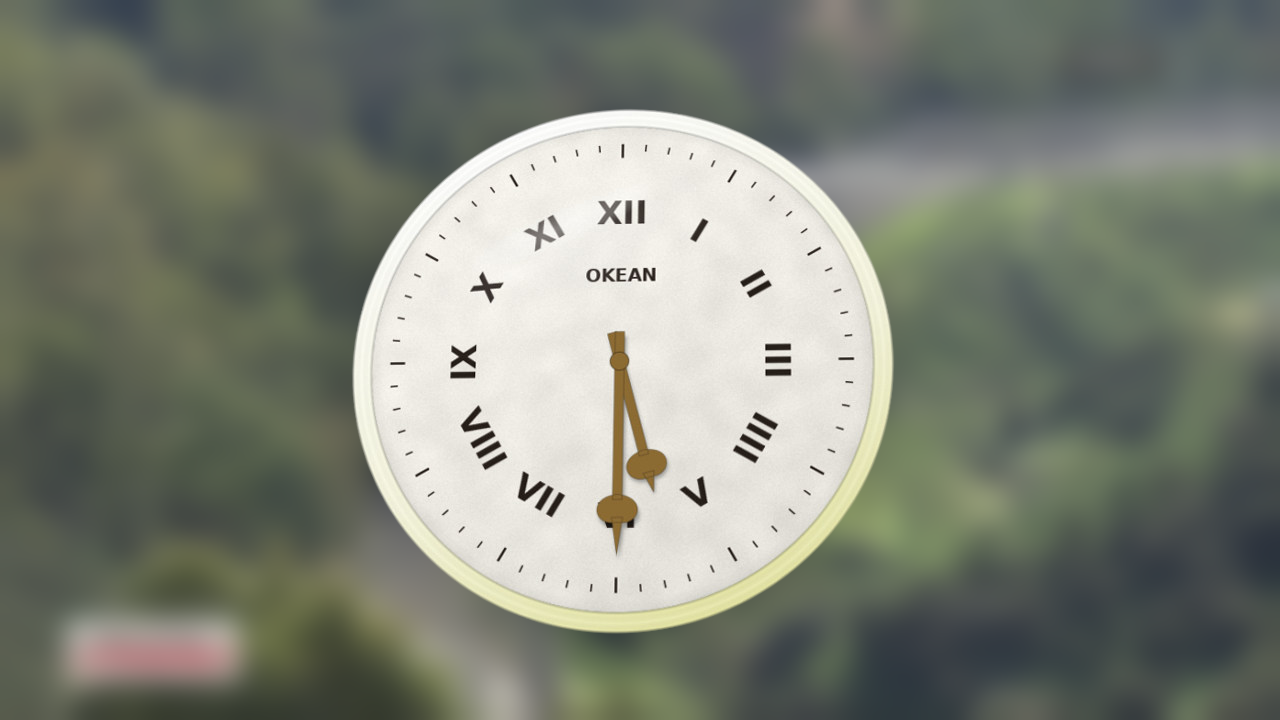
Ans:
5 h 30 min
